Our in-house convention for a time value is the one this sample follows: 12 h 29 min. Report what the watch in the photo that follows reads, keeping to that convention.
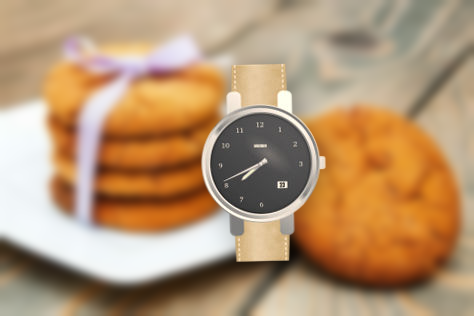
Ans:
7 h 41 min
